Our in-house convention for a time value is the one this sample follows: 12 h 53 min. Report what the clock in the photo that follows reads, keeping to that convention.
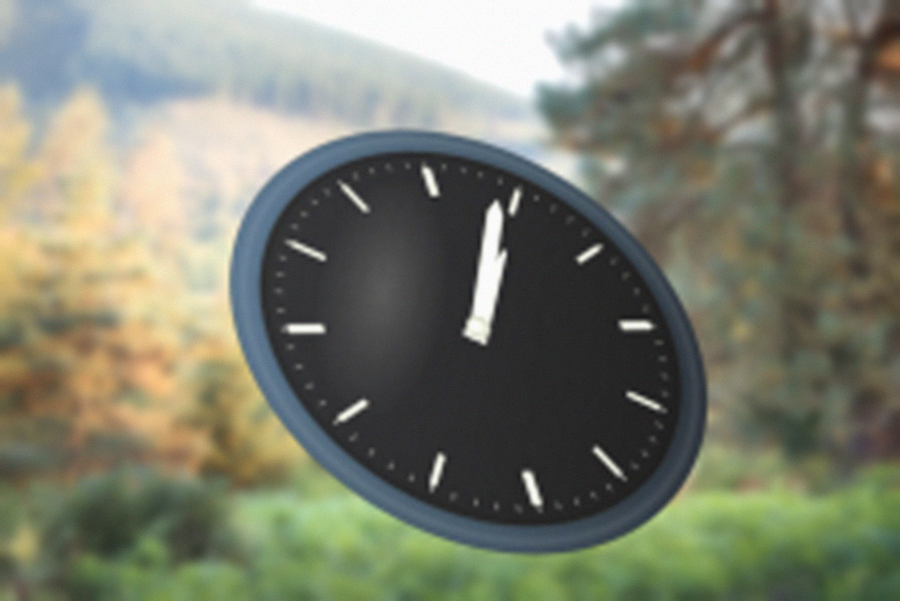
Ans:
1 h 04 min
